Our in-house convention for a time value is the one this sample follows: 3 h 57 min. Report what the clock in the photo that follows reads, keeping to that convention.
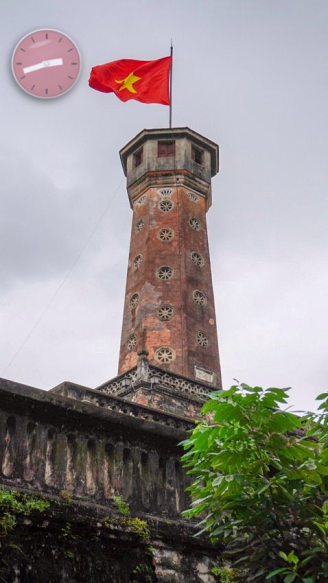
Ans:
2 h 42 min
